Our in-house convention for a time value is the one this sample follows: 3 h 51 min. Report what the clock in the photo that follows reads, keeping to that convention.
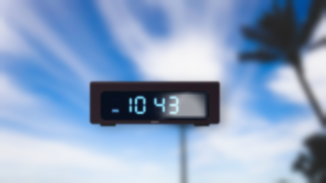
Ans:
10 h 43 min
